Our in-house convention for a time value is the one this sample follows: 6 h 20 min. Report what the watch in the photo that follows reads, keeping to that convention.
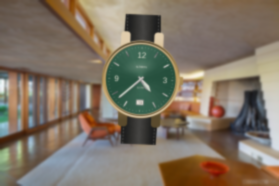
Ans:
4 h 38 min
